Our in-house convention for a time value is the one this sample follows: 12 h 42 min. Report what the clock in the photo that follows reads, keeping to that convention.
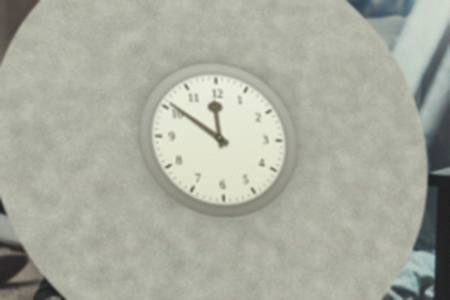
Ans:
11 h 51 min
